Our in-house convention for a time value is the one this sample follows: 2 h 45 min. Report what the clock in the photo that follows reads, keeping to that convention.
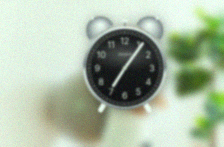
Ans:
7 h 06 min
